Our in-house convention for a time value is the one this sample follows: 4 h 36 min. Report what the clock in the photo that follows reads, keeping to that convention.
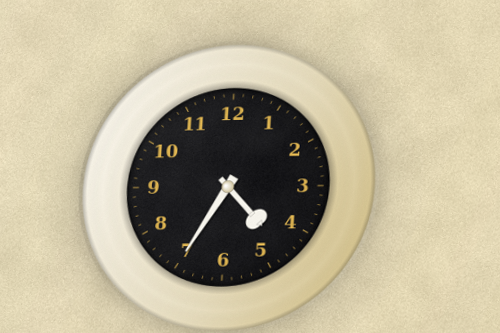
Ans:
4 h 35 min
